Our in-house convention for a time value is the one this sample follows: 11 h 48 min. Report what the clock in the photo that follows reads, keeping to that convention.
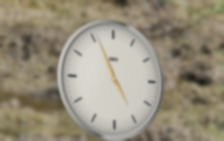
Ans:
4 h 56 min
